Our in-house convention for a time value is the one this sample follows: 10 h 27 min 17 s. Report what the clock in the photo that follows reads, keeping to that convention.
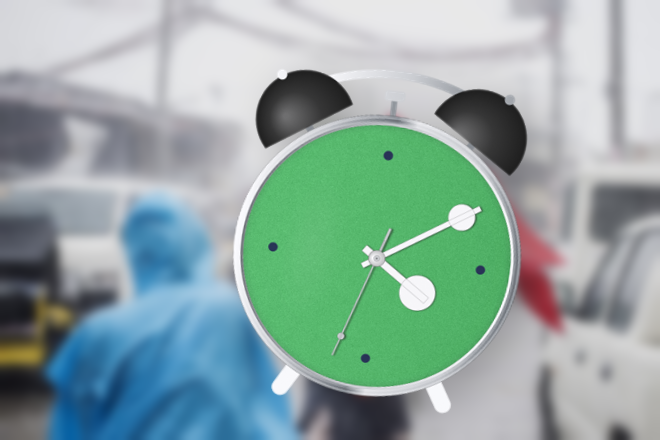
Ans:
4 h 09 min 33 s
